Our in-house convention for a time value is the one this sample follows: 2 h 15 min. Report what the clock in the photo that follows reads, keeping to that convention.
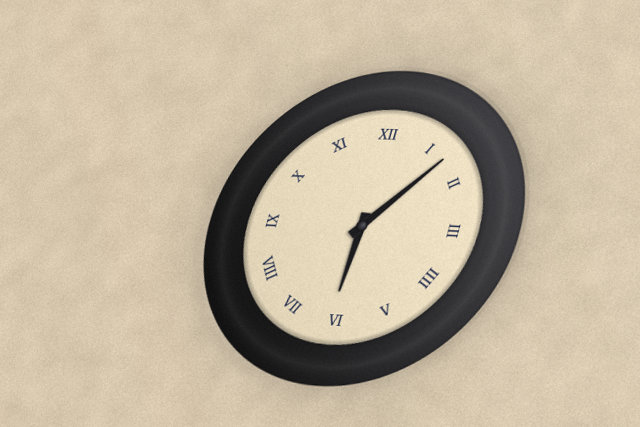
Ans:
6 h 07 min
